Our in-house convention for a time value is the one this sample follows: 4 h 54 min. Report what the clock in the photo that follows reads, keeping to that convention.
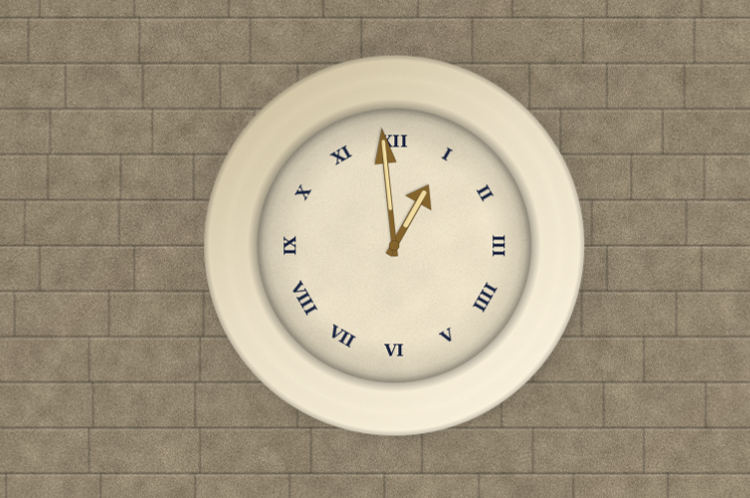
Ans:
12 h 59 min
